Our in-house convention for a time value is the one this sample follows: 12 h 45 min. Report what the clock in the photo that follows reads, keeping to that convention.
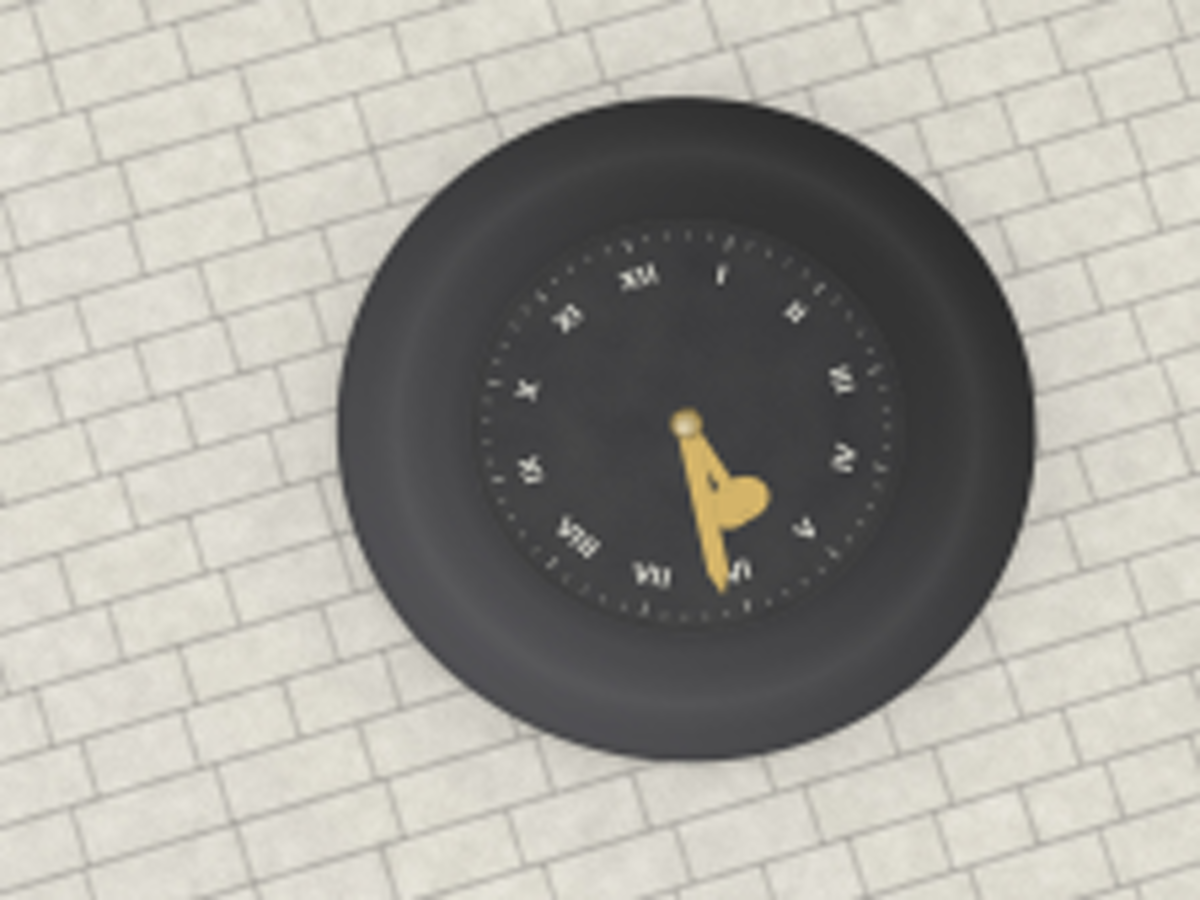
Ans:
5 h 31 min
